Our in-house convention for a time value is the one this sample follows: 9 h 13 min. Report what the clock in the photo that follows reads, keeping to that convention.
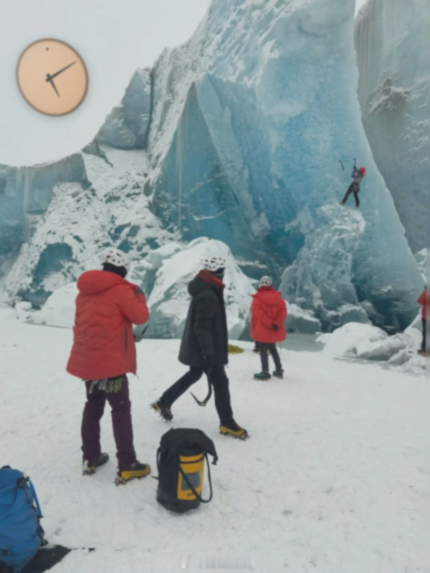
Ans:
5 h 10 min
